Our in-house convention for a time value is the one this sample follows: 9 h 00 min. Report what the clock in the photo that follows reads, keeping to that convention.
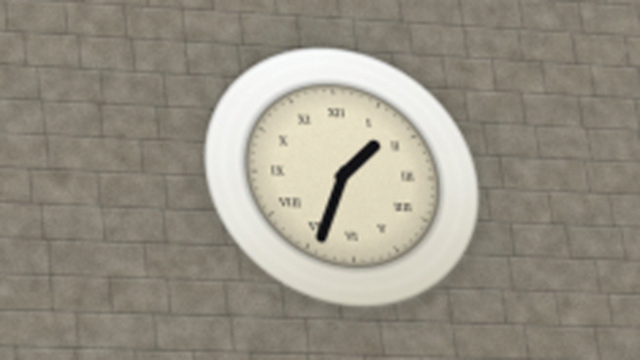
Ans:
1 h 34 min
